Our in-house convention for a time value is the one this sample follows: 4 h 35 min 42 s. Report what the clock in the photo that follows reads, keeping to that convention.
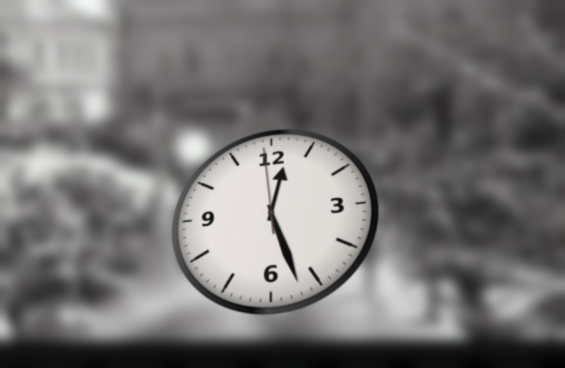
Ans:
12 h 26 min 59 s
